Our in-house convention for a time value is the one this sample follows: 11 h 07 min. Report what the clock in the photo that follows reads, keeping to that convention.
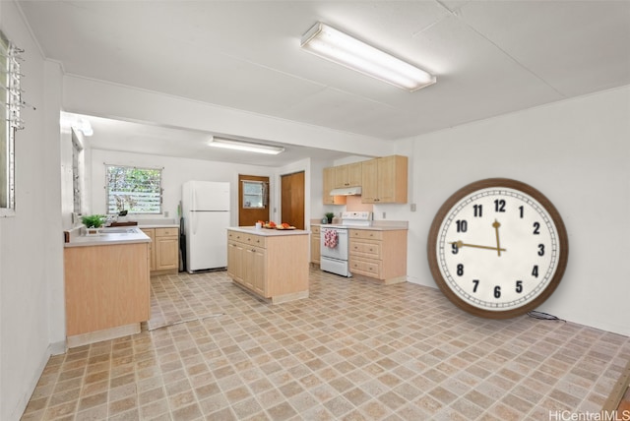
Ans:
11 h 46 min
